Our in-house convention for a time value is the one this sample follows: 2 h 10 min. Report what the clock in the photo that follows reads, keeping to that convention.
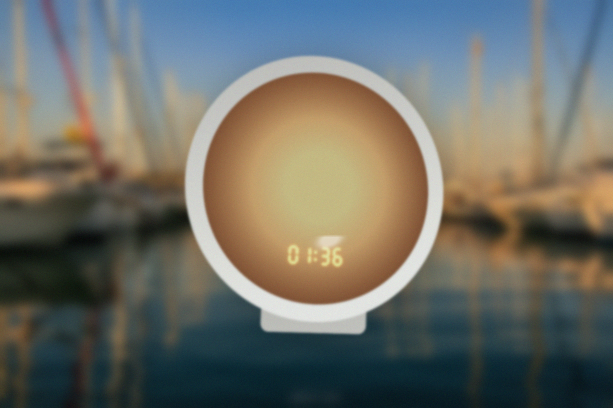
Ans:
1 h 36 min
